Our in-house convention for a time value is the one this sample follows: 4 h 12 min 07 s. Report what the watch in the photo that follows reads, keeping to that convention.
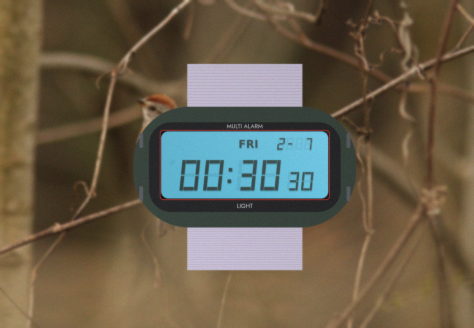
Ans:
0 h 30 min 30 s
